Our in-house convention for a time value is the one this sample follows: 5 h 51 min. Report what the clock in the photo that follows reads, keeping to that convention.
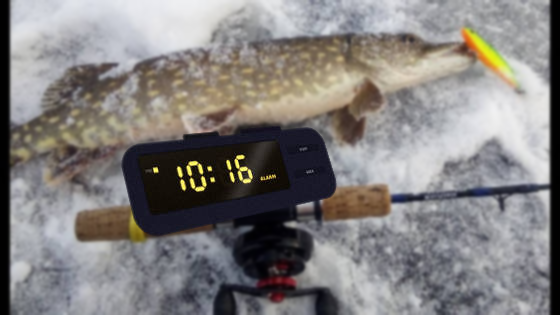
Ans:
10 h 16 min
